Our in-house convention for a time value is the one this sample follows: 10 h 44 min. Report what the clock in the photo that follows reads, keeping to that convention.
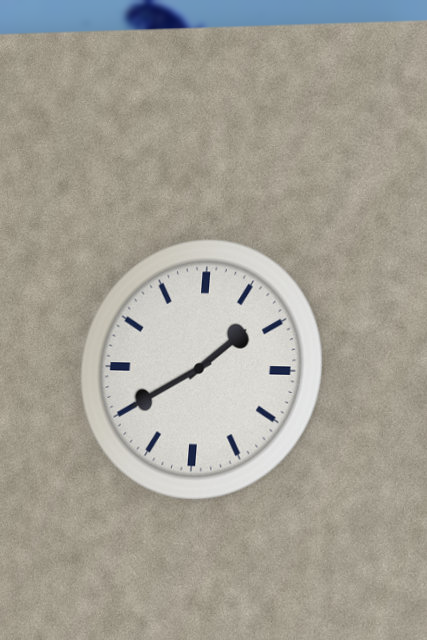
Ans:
1 h 40 min
